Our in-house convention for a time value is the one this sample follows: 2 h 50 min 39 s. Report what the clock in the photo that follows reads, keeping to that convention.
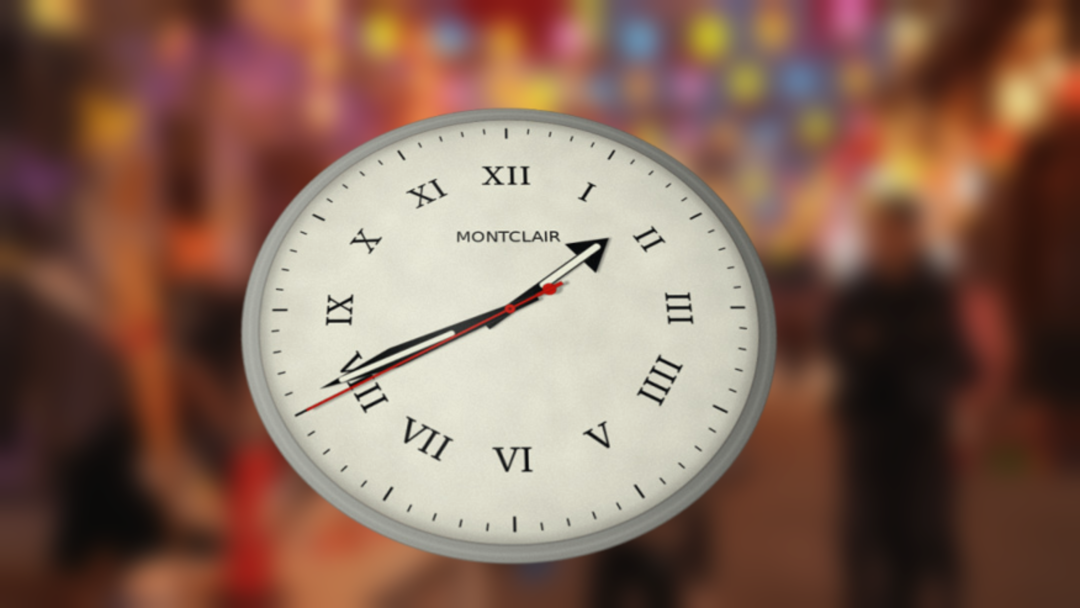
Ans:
1 h 40 min 40 s
